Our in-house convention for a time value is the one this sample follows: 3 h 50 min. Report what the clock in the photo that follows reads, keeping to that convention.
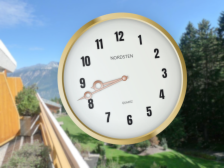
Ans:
8 h 42 min
